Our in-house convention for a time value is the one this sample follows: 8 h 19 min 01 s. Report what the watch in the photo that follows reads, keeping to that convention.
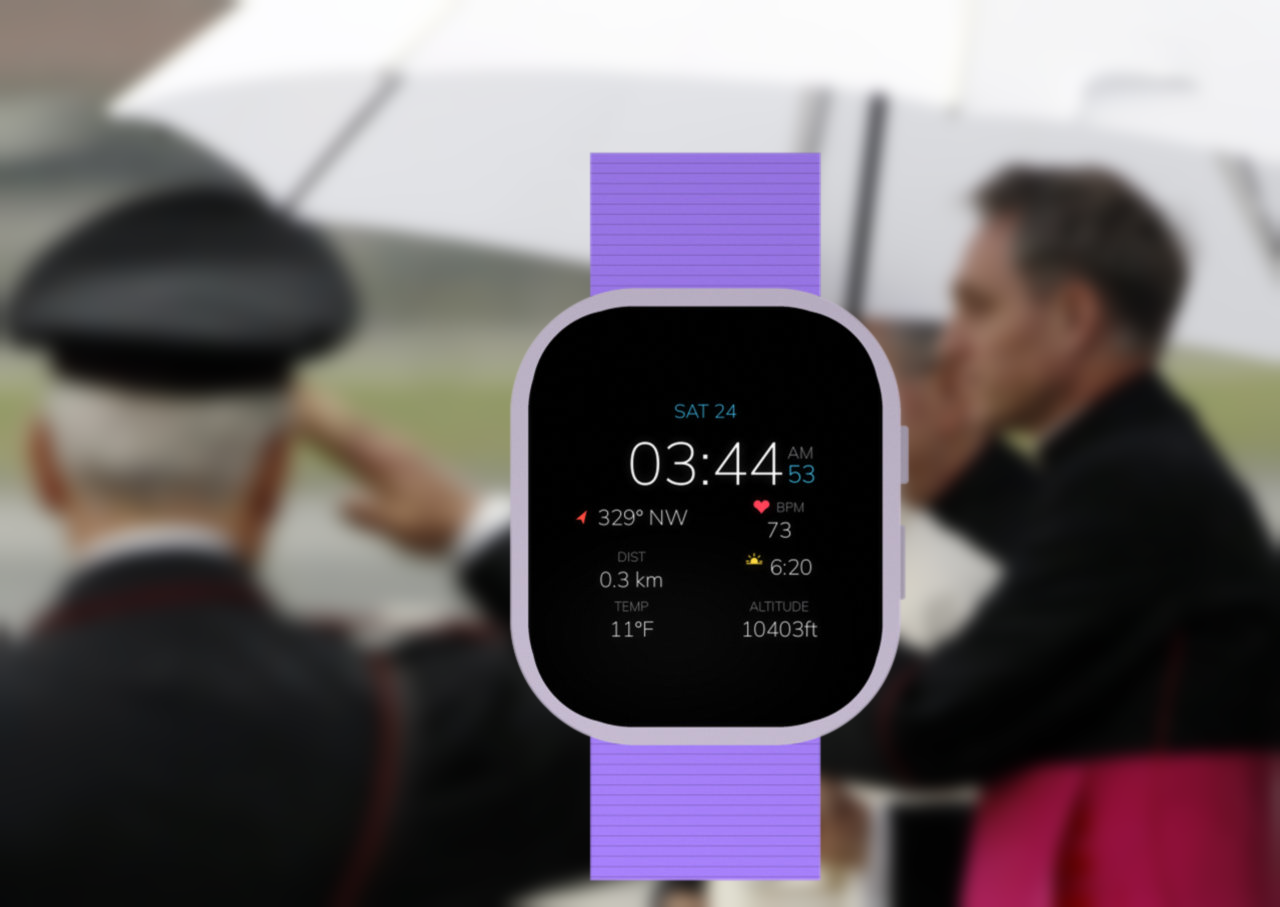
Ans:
3 h 44 min 53 s
